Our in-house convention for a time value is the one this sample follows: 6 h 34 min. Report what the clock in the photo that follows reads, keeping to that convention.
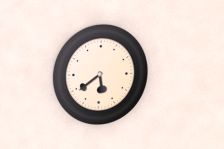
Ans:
5 h 39 min
